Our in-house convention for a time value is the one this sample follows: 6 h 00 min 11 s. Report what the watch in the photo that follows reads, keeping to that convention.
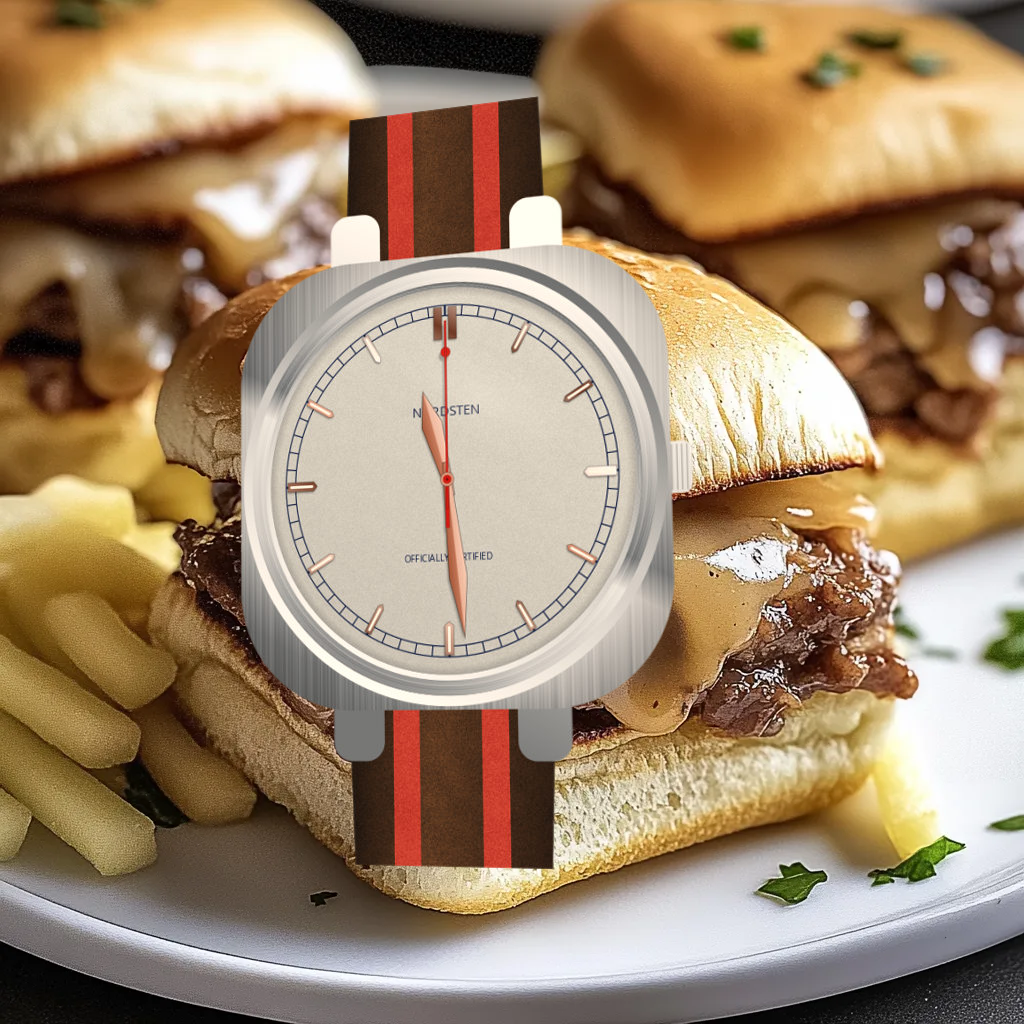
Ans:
11 h 29 min 00 s
